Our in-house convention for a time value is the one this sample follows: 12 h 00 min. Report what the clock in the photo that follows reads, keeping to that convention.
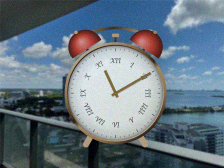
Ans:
11 h 10 min
